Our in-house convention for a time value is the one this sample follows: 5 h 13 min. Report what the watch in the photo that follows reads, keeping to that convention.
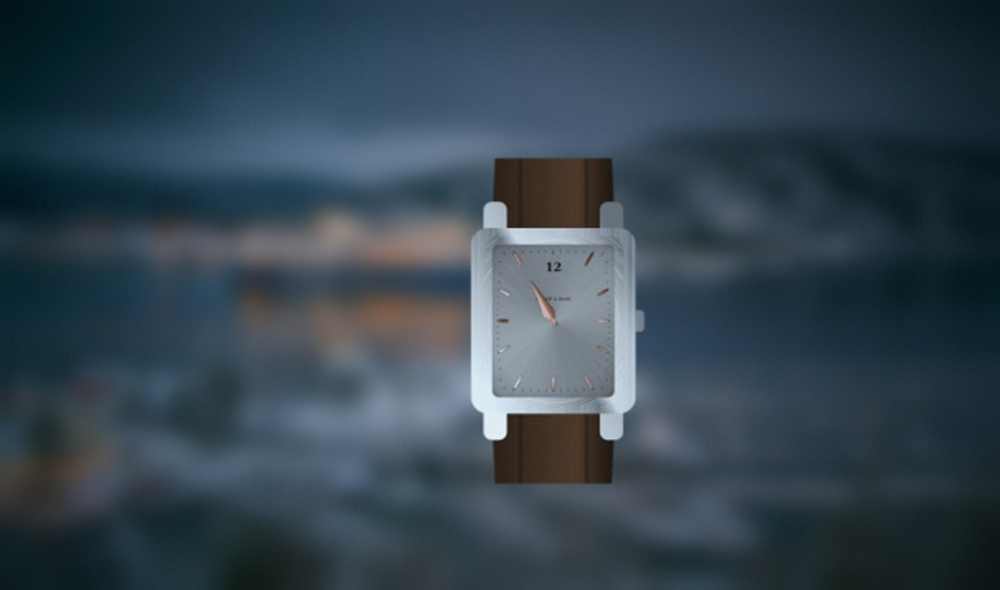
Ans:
10 h 55 min
